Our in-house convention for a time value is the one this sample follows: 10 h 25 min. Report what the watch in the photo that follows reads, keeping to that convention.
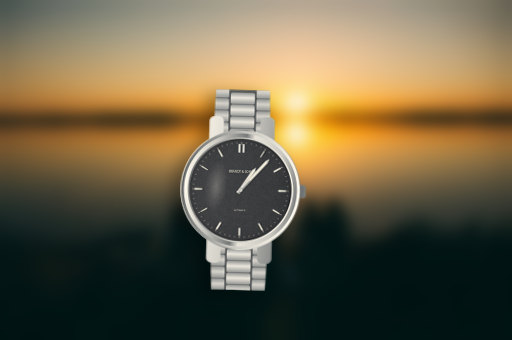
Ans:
1 h 07 min
